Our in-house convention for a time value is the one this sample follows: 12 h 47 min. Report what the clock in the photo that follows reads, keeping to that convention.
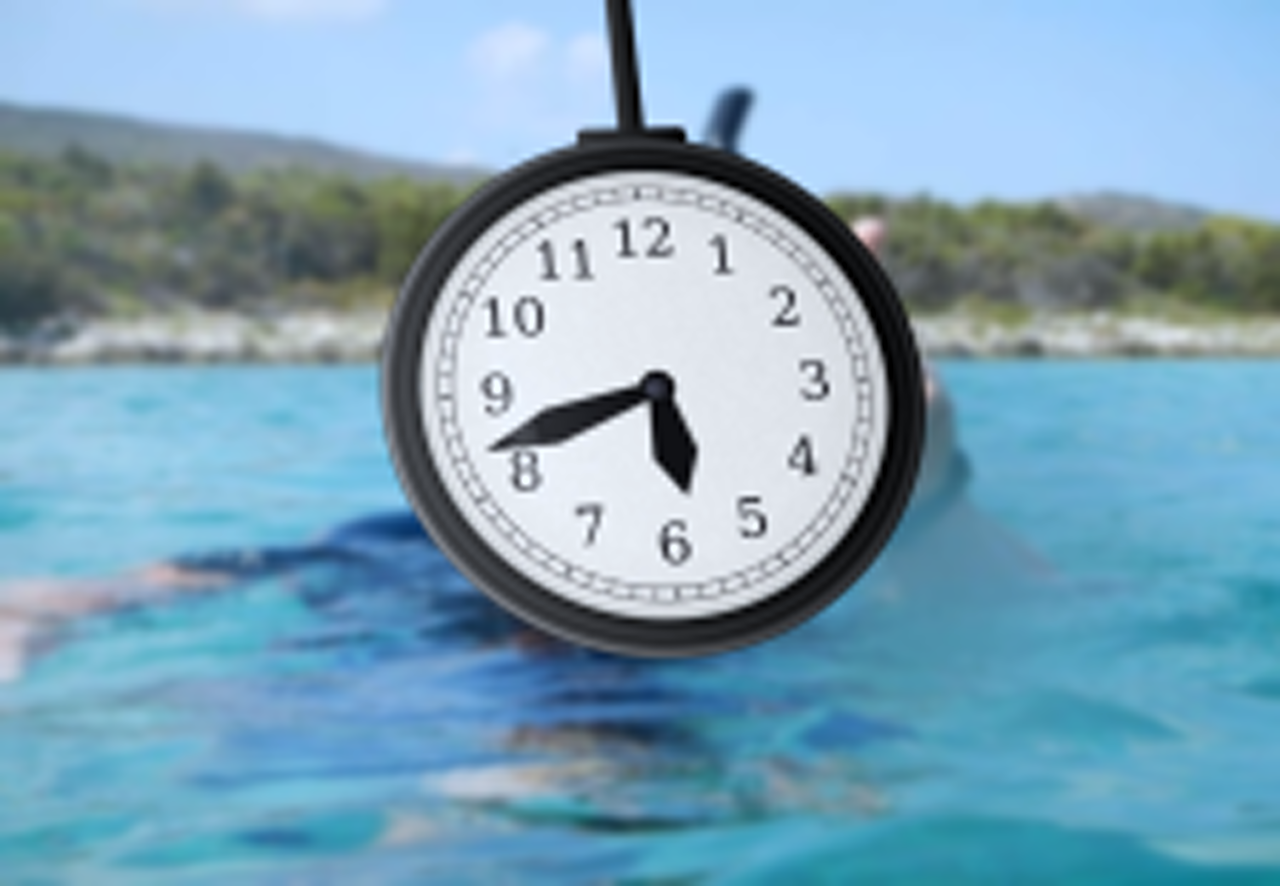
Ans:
5 h 42 min
